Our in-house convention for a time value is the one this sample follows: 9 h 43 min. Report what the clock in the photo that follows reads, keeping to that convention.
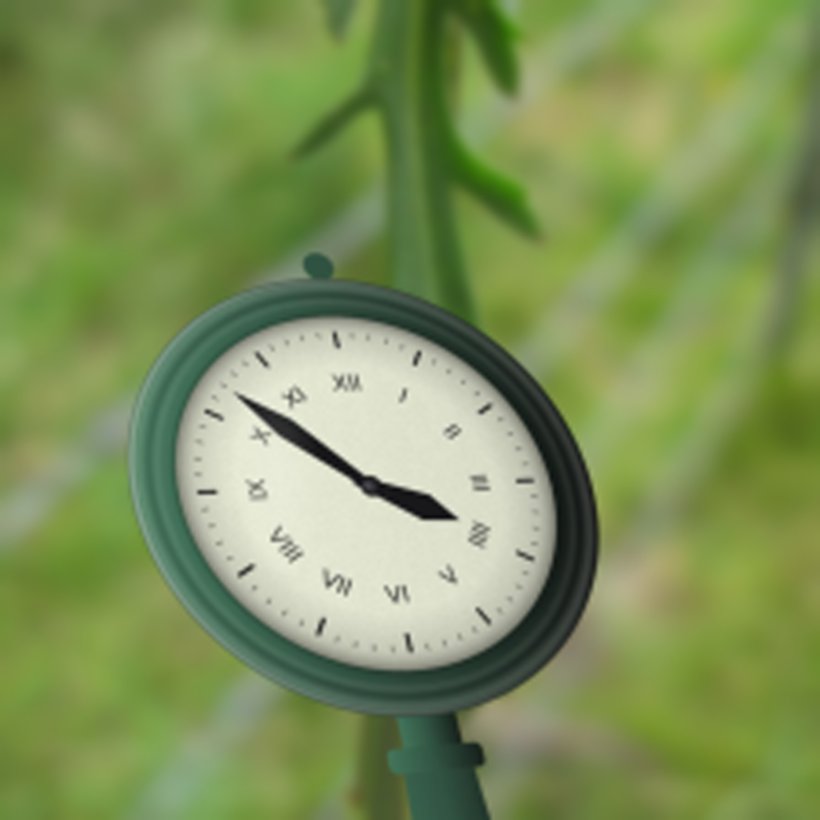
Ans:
3 h 52 min
